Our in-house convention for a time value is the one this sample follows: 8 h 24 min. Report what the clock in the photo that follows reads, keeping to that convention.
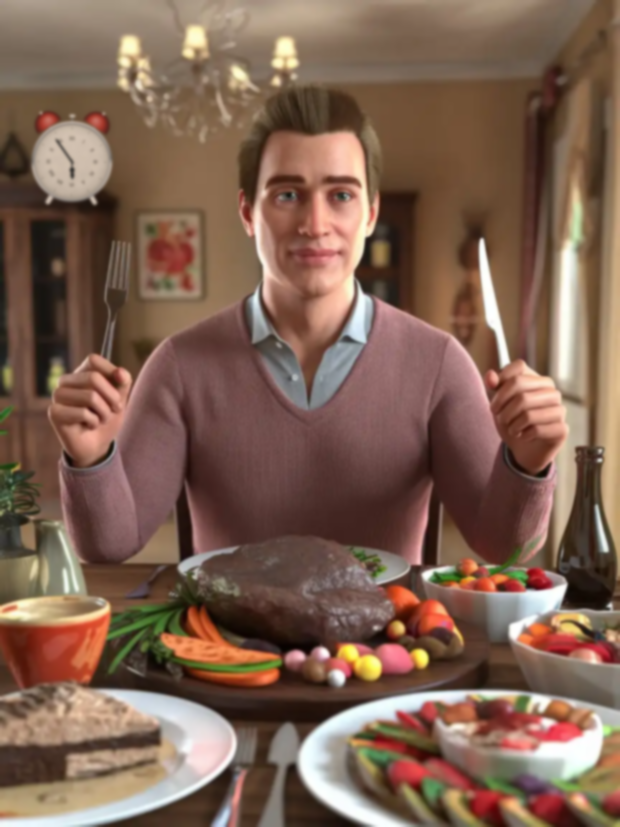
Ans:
5 h 54 min
